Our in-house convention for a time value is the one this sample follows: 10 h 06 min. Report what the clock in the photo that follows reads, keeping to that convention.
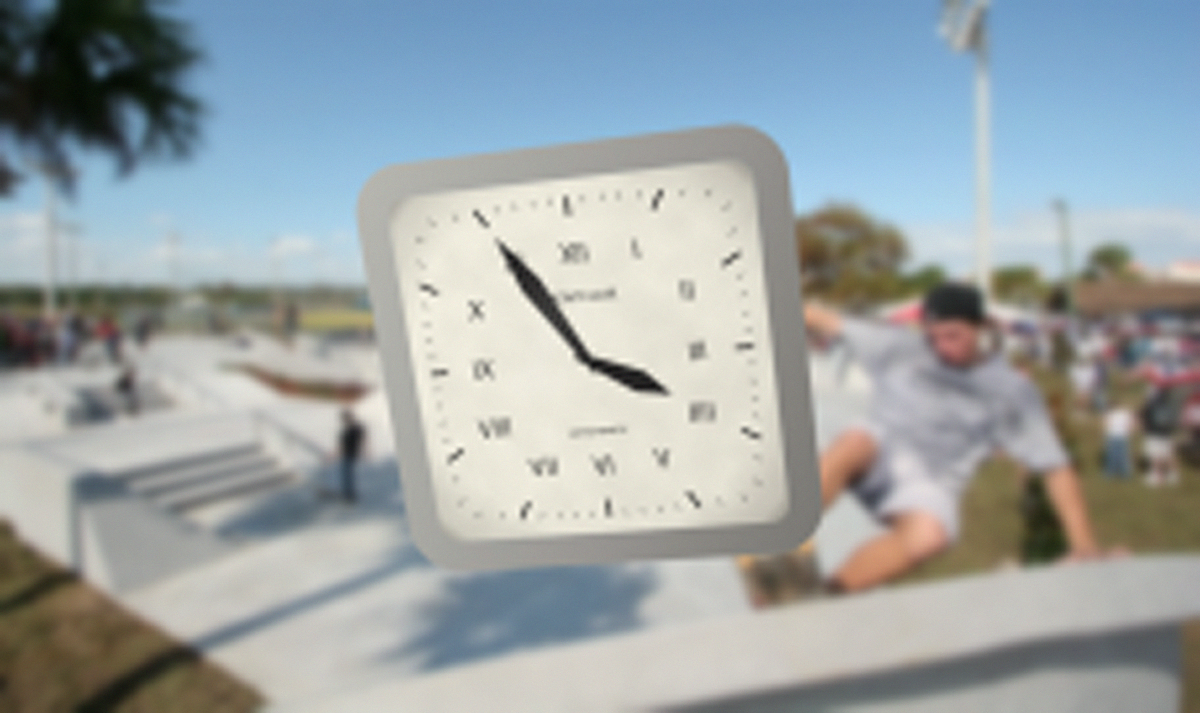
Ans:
3 h 55 min
